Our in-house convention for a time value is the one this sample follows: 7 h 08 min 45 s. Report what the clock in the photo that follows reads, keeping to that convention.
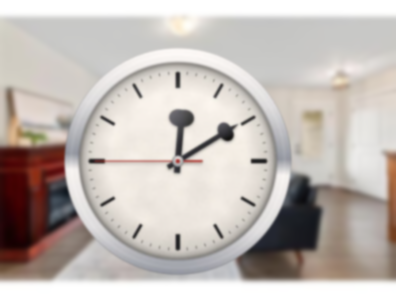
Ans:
12 h 09 min 45 s
